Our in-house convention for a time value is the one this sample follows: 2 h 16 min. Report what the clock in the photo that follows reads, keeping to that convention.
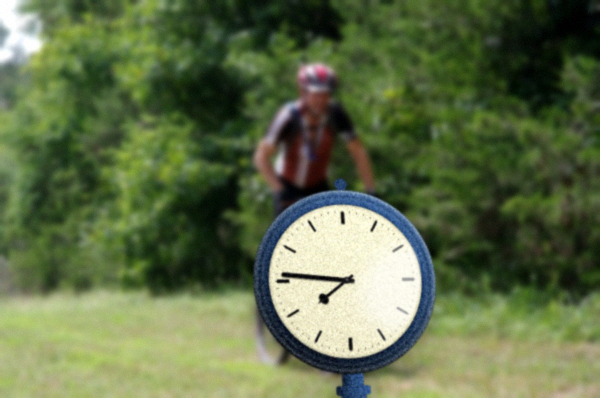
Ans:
7 h 46 min
